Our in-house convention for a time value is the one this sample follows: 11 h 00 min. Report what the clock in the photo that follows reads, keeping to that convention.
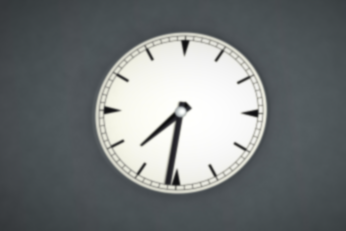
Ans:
7 h 31 min
